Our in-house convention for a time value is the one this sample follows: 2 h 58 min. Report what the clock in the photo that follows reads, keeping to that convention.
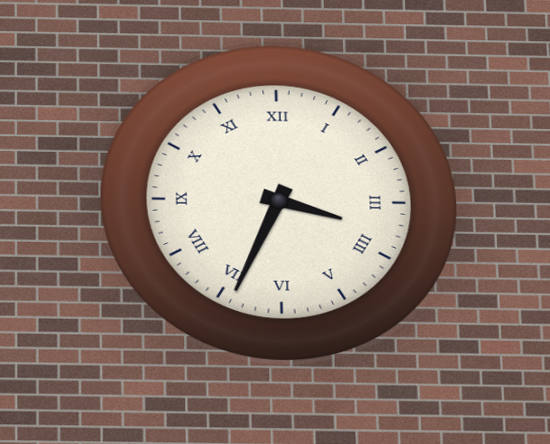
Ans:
3 h 34 min
